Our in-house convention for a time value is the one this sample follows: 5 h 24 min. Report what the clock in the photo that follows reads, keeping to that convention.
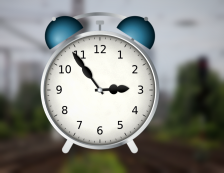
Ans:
2 h 54 min
